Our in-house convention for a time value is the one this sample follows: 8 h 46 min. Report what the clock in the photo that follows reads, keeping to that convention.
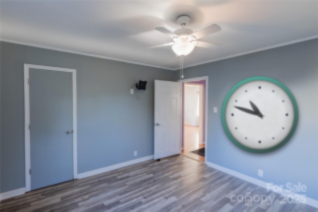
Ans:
10 h 48 min
